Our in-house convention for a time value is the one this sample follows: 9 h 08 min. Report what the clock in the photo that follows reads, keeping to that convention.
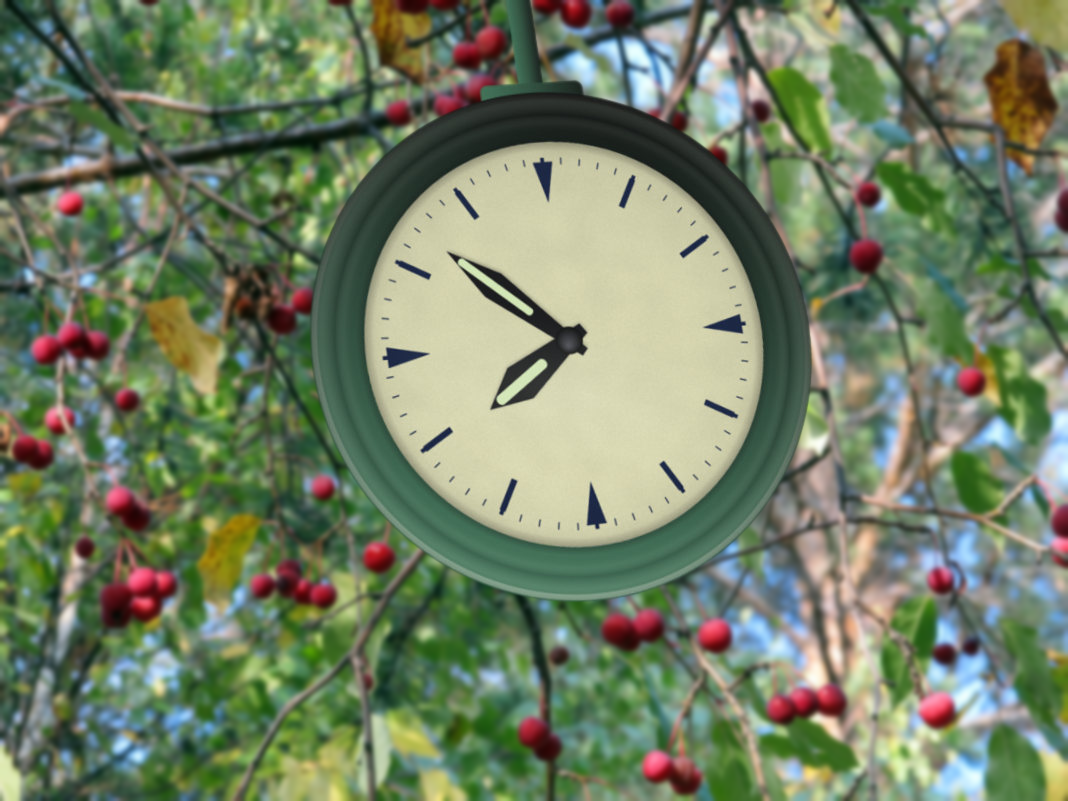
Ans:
7 h 52 min
